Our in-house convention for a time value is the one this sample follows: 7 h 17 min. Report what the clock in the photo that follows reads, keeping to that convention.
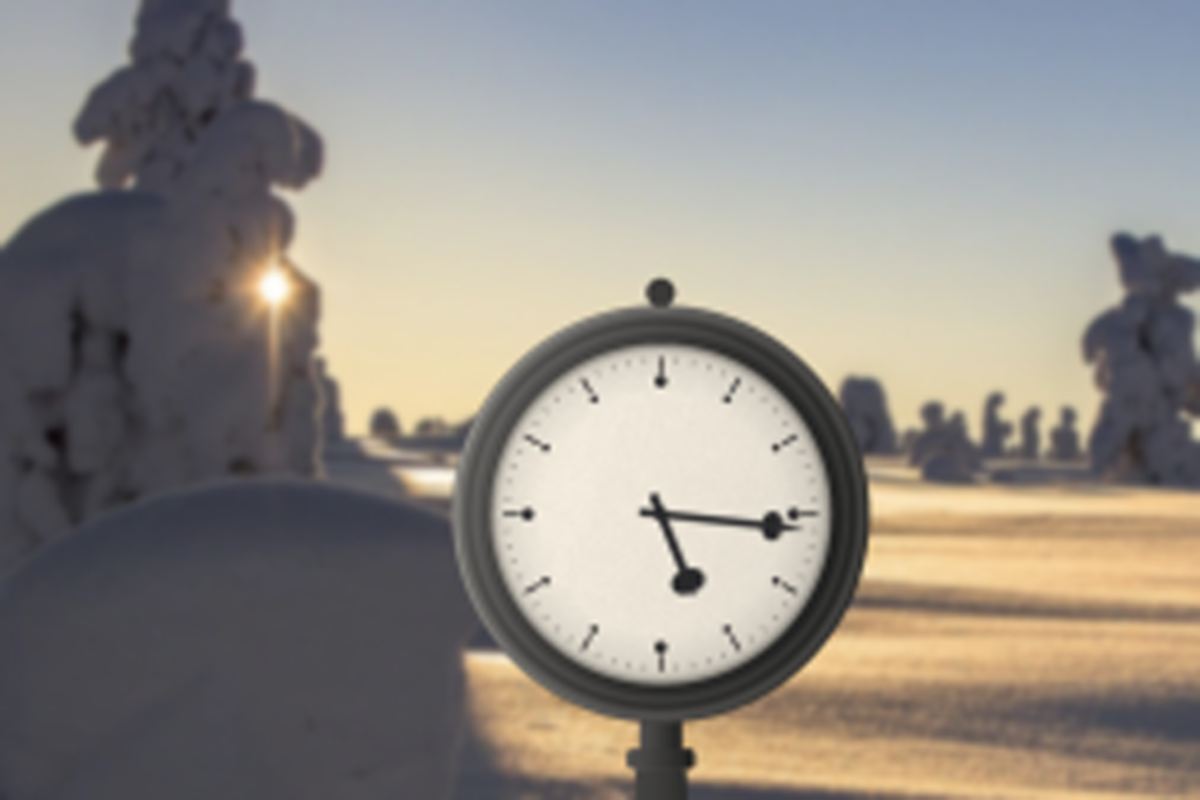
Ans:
5 h 16 min
